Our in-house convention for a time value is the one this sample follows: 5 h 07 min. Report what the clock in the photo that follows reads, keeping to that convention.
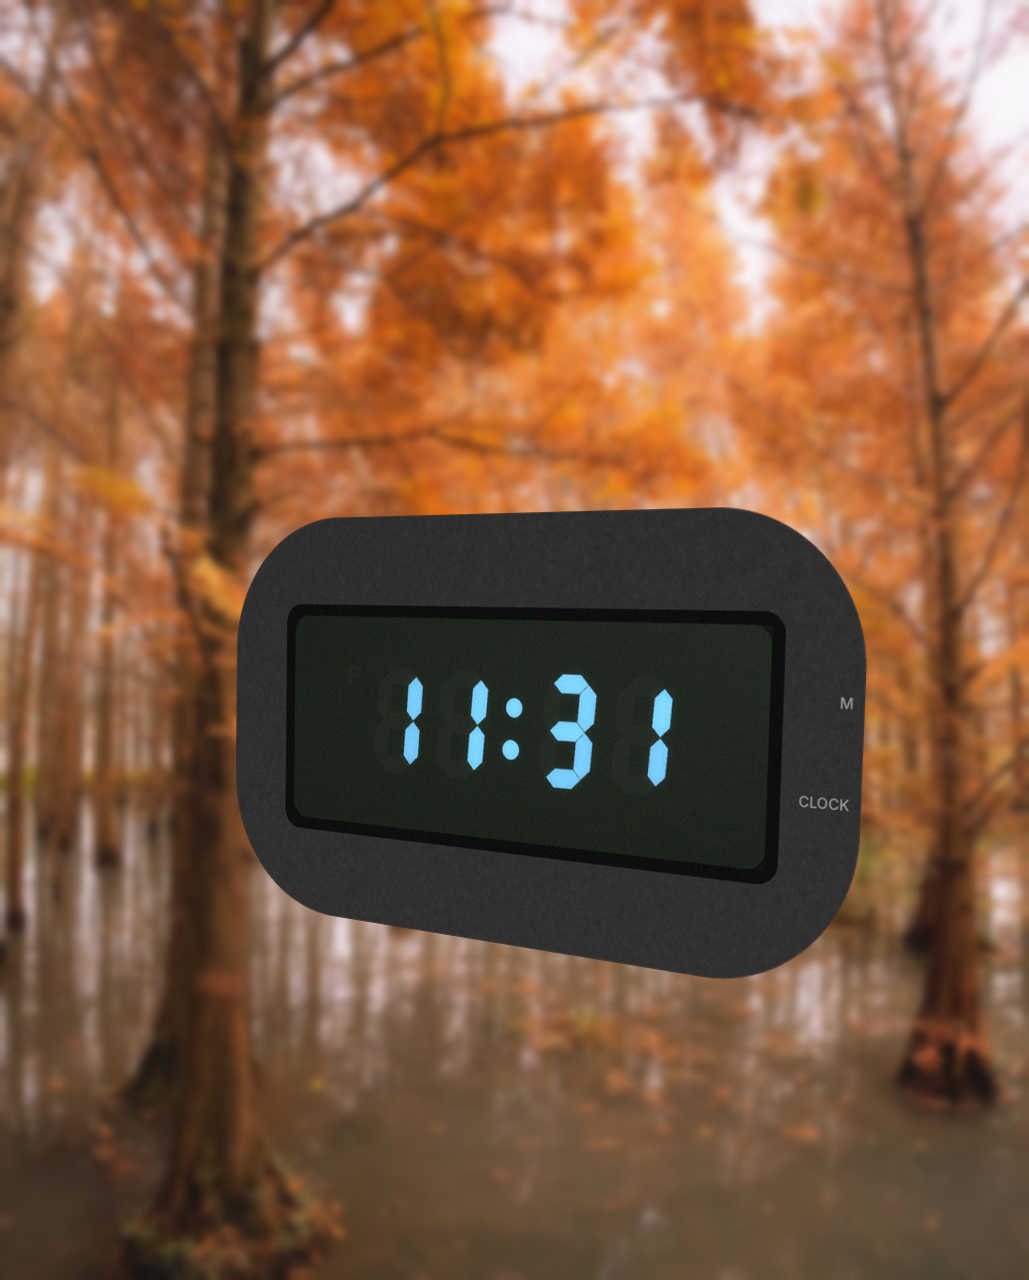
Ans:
11 h 31 min
